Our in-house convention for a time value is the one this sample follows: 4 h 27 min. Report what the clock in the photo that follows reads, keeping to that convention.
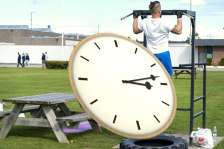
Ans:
3 h 13 min
